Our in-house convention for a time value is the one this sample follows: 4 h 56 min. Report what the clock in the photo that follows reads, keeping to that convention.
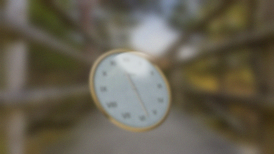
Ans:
11 h 28 min
